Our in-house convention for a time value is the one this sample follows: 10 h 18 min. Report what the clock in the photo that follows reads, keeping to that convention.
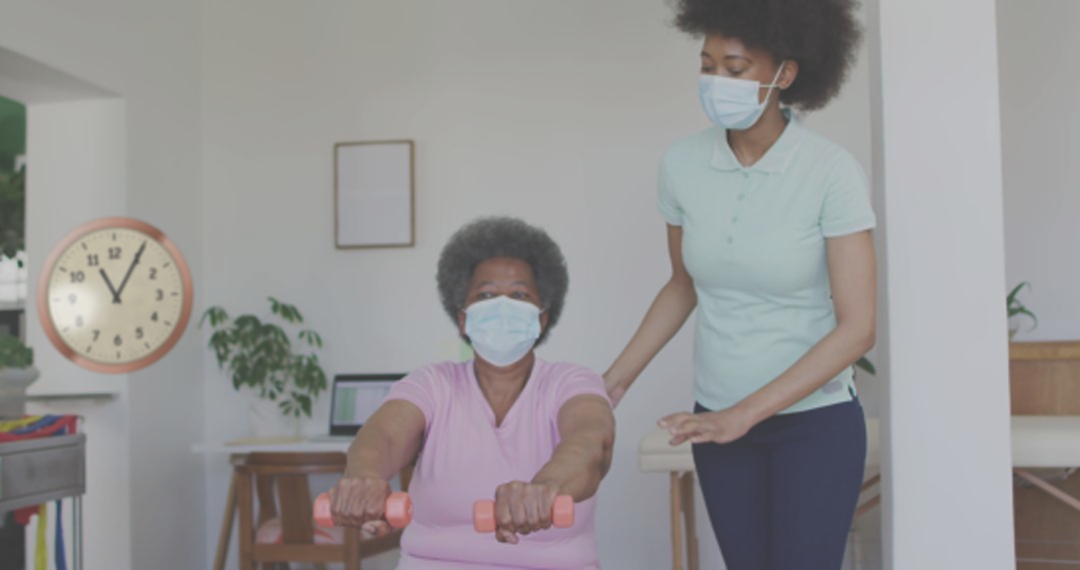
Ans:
11 h 05 min
